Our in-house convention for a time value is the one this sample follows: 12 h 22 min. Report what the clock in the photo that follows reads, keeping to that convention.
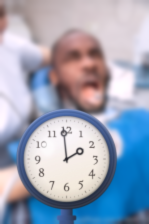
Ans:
1 h 59 min
